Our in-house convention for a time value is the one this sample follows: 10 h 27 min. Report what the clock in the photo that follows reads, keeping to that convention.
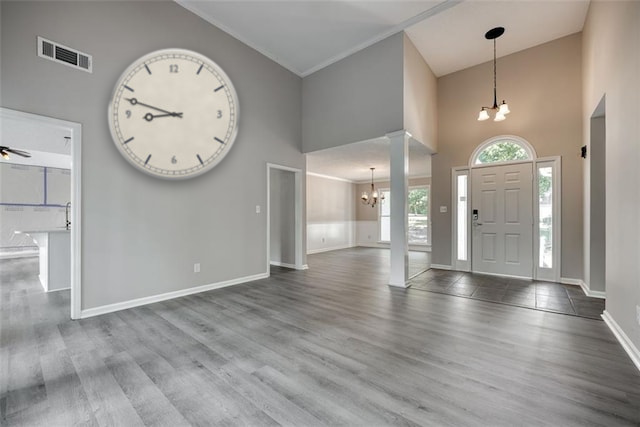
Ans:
8 h 48 min
